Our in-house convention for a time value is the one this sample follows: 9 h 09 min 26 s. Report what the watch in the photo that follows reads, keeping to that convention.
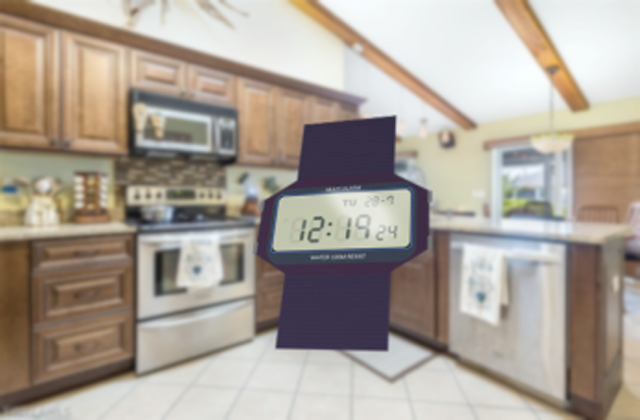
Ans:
12 h 19 min 24 s
